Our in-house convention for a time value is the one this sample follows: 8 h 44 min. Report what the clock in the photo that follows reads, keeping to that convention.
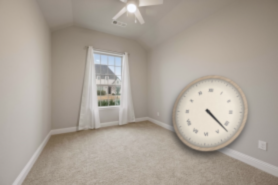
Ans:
4 h 22 min
